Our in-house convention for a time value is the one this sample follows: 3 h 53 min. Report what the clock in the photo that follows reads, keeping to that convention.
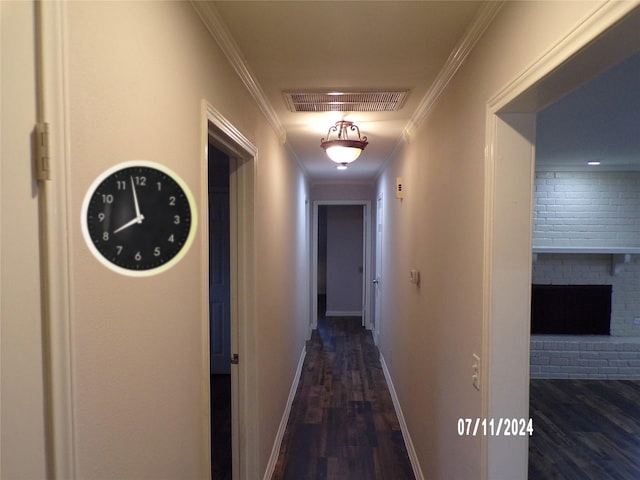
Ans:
7 h 58 min
